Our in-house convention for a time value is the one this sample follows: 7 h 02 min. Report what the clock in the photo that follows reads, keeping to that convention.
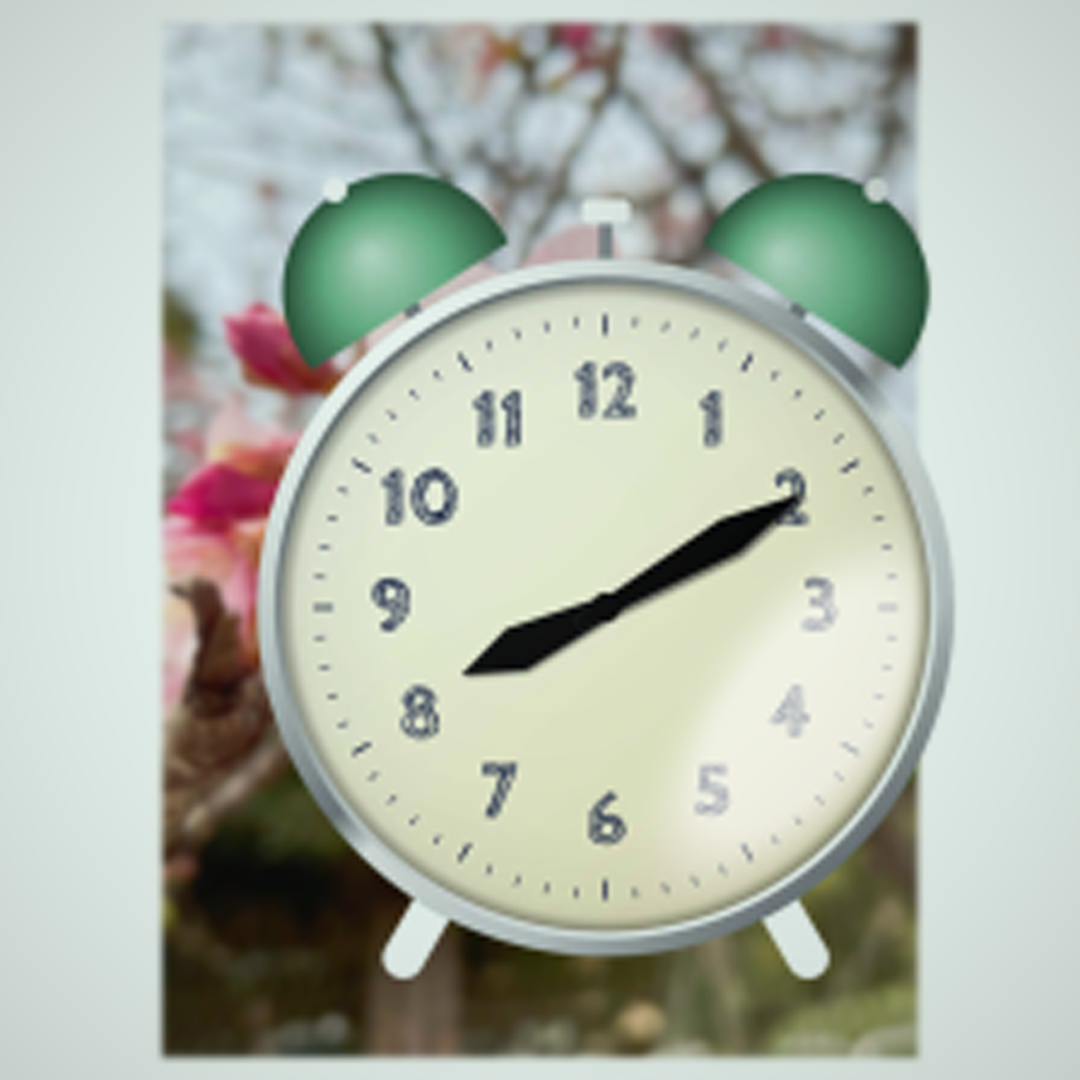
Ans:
8 h 10 min
